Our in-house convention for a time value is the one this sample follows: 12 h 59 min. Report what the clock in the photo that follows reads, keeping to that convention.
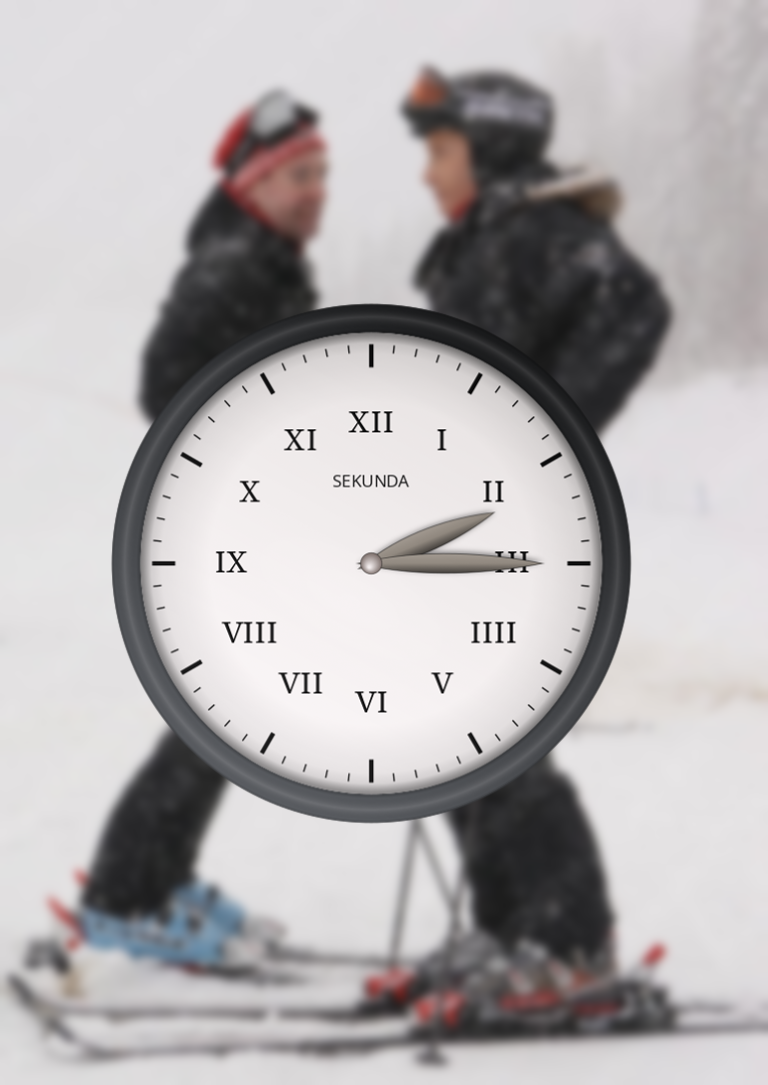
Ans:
2 h 15 min
